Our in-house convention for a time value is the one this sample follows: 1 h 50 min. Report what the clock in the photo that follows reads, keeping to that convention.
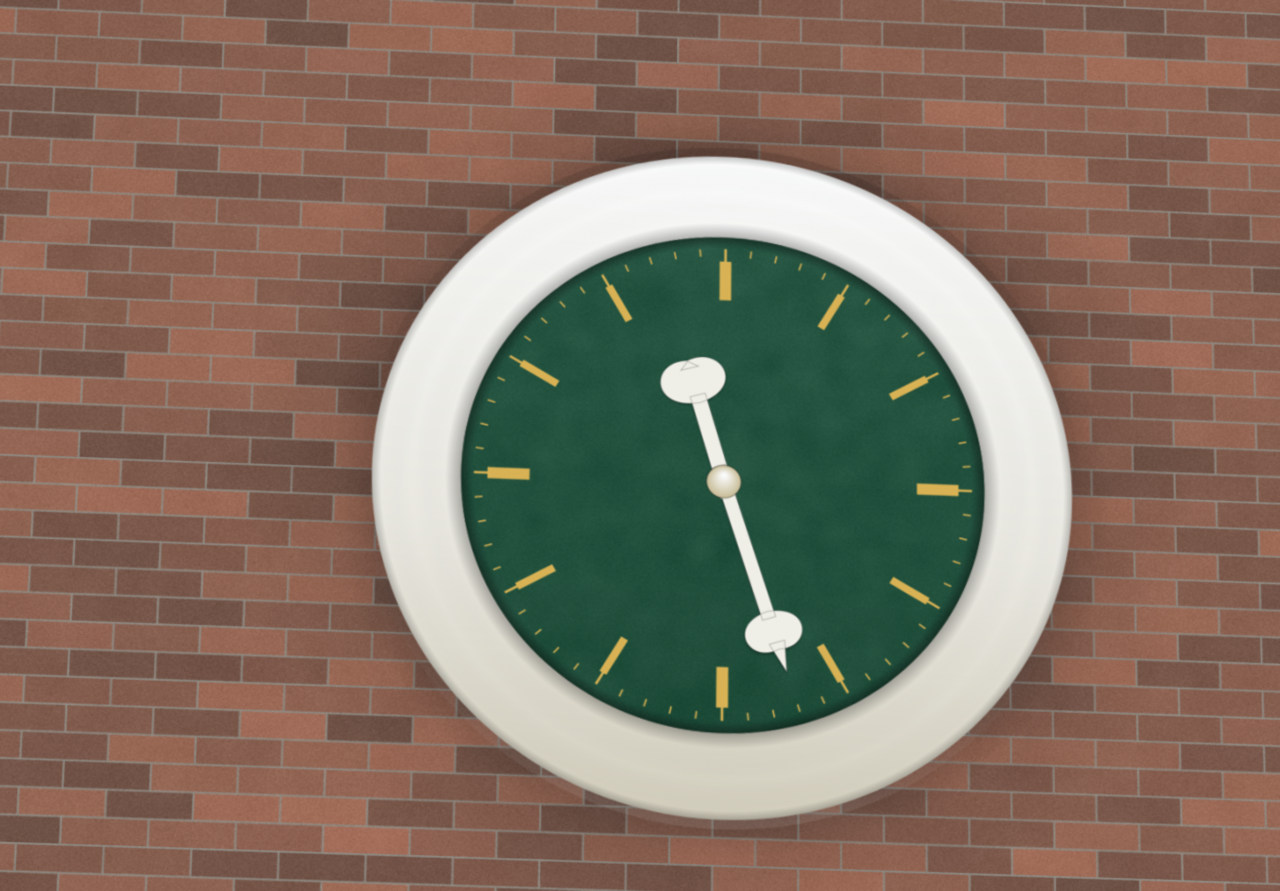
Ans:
11 h 27 min
